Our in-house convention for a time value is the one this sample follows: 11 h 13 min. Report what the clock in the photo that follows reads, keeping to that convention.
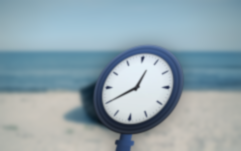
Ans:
12 h 40 min
